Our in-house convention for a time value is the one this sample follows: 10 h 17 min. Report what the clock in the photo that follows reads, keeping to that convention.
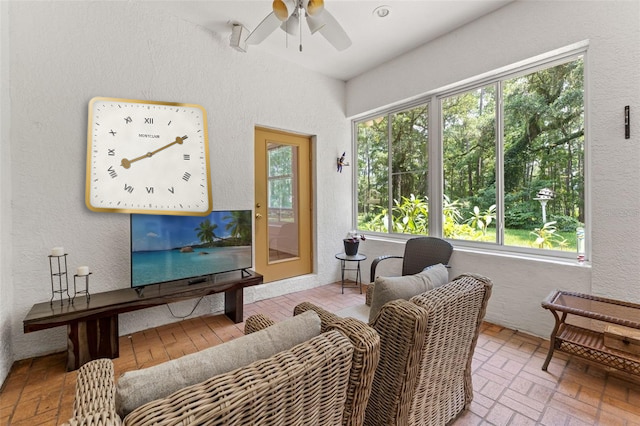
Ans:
8 h 10 min
